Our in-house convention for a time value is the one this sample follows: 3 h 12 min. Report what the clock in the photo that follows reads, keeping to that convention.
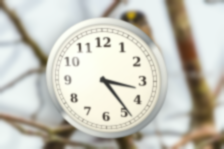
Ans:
3 h 24 min
